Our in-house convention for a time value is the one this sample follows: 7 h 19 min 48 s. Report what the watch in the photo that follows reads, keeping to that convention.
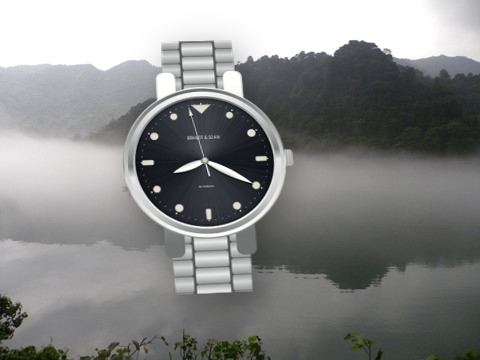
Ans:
8 h 19 min 58 s
